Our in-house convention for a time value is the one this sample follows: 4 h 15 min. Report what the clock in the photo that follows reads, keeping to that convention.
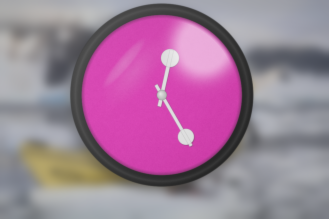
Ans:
12 h 25 min
